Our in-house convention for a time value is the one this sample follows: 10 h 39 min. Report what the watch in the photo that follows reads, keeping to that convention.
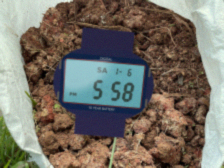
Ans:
5 h 58 min
